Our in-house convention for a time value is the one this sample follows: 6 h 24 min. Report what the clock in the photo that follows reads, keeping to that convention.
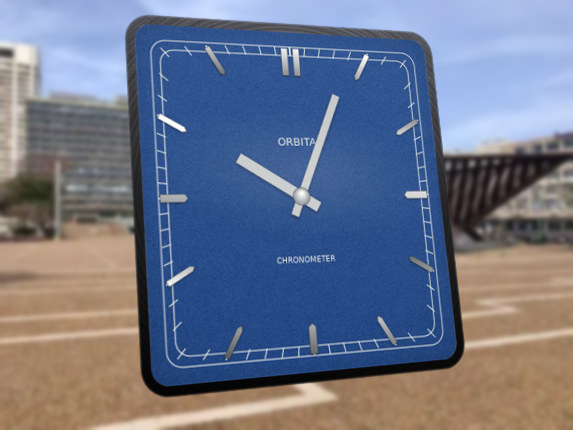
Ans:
10 h 04 min
